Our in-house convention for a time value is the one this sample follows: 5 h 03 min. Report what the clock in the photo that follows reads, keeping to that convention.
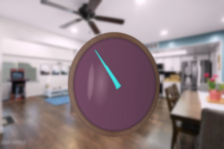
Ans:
10 h 54 min
